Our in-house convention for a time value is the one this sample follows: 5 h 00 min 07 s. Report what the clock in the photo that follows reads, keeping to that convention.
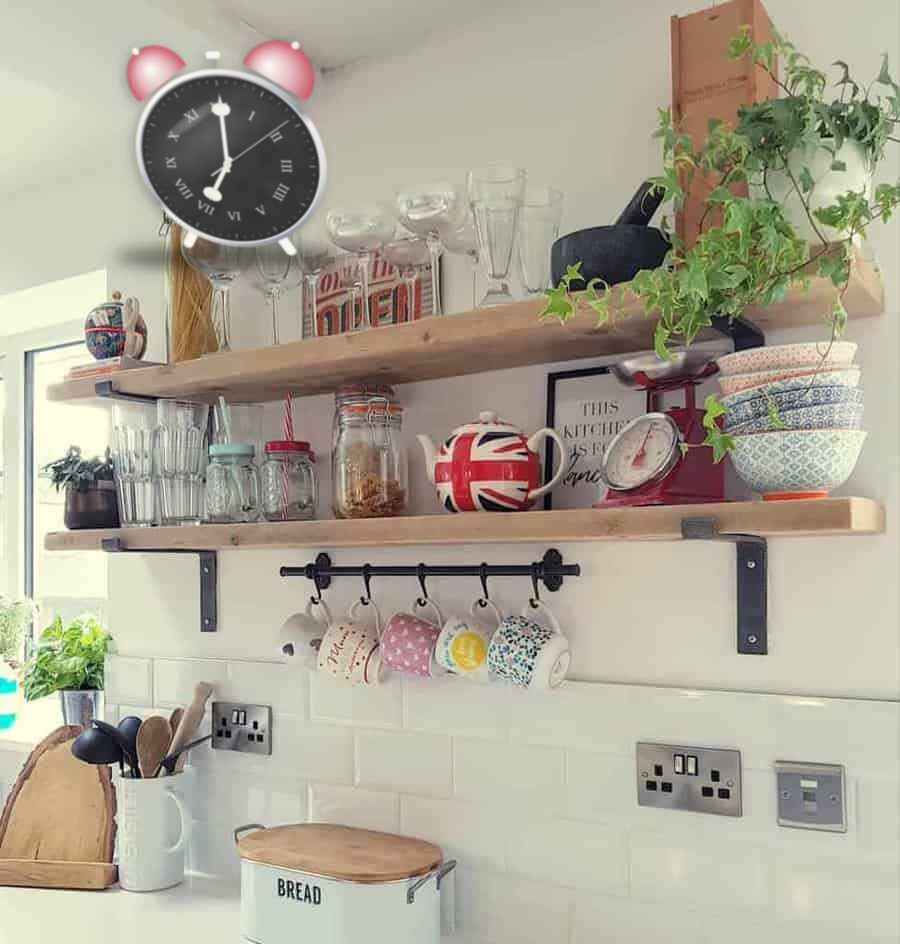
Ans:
7 h 00 min 09 s
